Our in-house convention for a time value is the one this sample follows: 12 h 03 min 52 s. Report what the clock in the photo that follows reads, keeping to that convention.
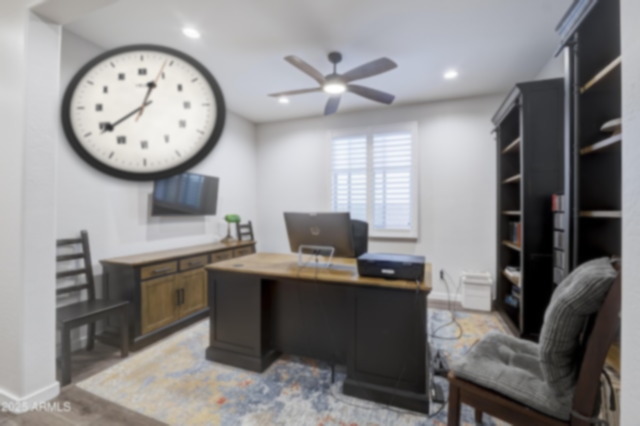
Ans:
12 h 39 min 04 s
